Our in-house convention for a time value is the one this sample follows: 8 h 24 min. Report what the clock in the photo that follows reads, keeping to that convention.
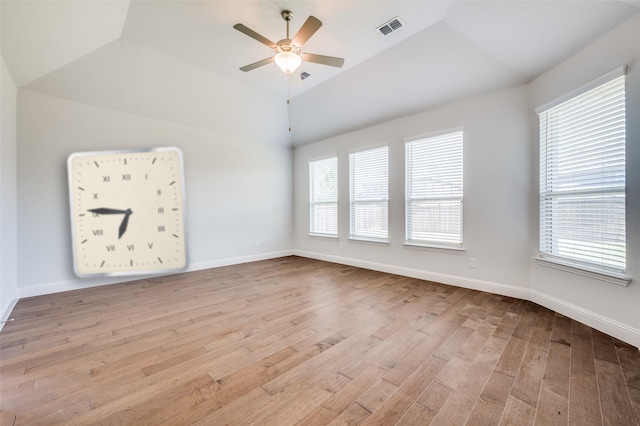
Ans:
6 h 46 min
